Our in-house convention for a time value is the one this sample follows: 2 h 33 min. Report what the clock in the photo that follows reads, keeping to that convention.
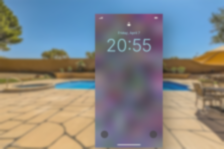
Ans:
20 h 55 min
